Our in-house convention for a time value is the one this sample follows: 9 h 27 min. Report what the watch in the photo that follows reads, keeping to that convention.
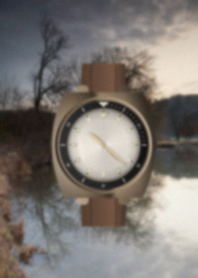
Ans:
10 h 22 min
